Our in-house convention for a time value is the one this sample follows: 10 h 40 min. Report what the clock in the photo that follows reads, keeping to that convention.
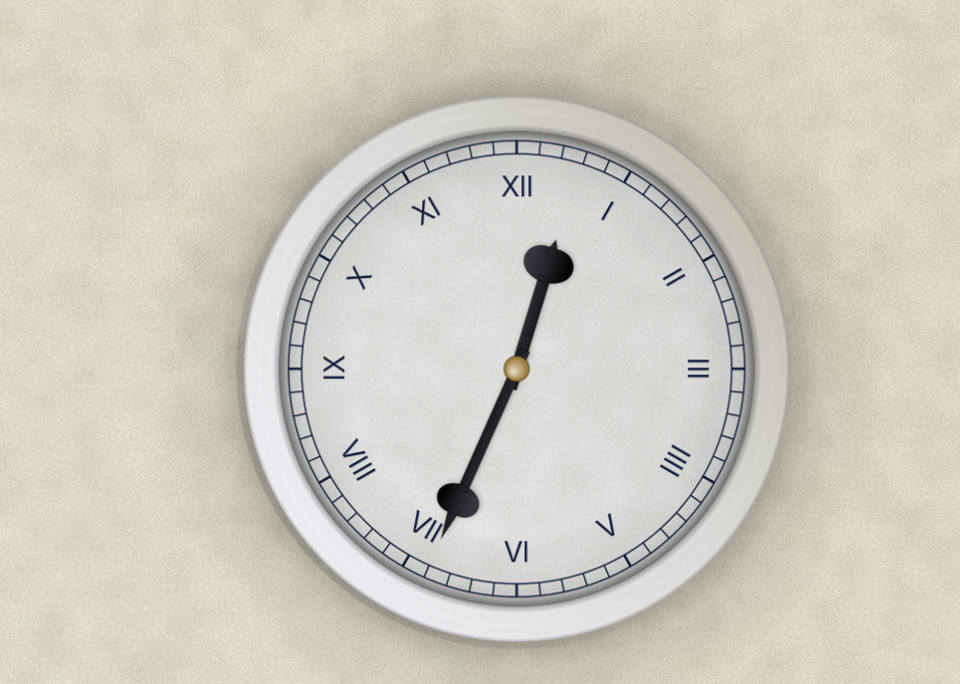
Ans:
12 h 34 min
